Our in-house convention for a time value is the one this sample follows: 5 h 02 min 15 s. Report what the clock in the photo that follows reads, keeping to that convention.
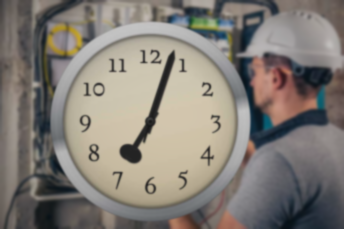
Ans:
7 h 03 min 03 s
